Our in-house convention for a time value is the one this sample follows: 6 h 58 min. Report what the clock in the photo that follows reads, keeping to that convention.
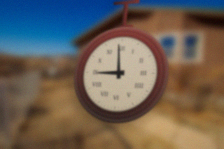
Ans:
8 h 59 min
